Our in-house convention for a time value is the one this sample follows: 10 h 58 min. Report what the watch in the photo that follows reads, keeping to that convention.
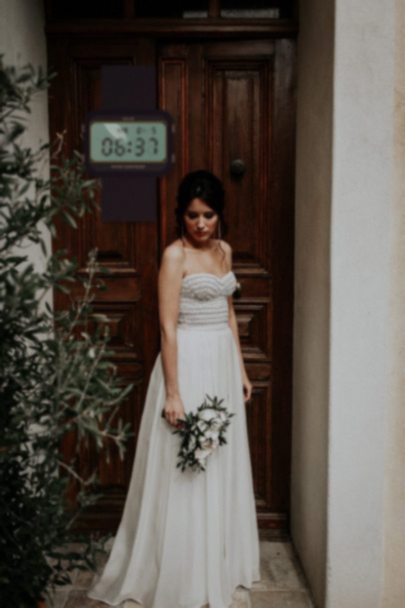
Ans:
6 h 37 min
